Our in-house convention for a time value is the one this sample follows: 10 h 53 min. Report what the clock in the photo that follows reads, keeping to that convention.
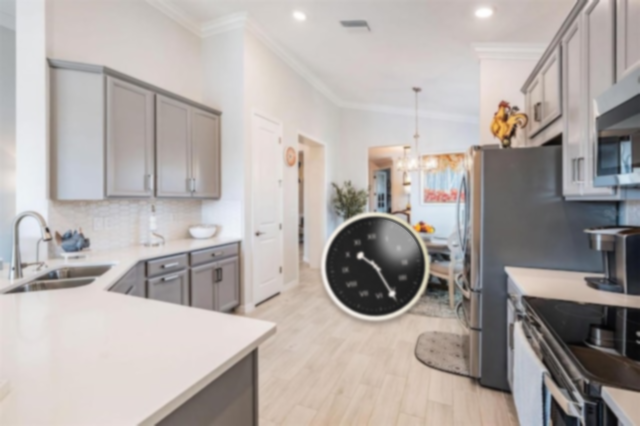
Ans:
10 h 26 min
